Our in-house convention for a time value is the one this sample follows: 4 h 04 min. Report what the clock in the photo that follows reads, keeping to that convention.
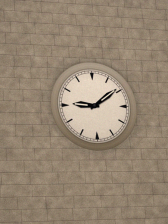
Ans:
9 h 09 min
